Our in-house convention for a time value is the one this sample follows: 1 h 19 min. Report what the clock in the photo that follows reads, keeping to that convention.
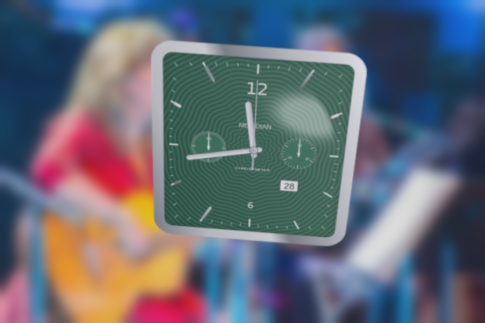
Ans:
11 h 43 min
